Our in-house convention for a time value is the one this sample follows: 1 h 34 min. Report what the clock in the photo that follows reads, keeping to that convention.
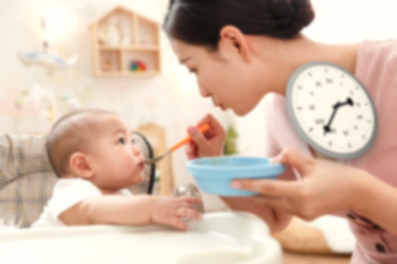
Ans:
2 h 37 min
